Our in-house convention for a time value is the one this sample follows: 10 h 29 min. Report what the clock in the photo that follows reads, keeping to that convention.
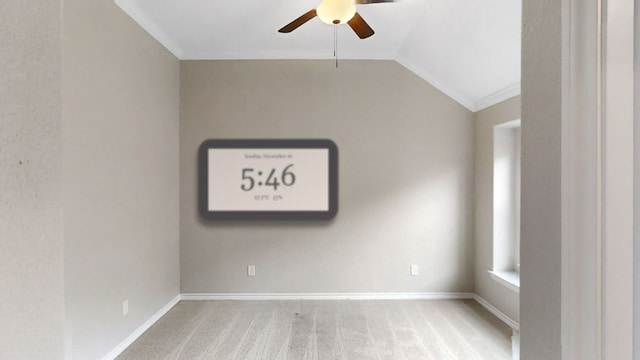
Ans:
5 h 46 min
